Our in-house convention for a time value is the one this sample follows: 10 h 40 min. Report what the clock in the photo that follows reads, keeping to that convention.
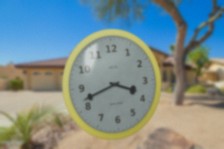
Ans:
3 h 42 min
